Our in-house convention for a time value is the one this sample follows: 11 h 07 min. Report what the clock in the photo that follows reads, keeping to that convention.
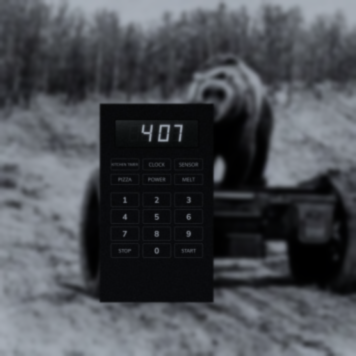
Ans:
4 h 07 min
